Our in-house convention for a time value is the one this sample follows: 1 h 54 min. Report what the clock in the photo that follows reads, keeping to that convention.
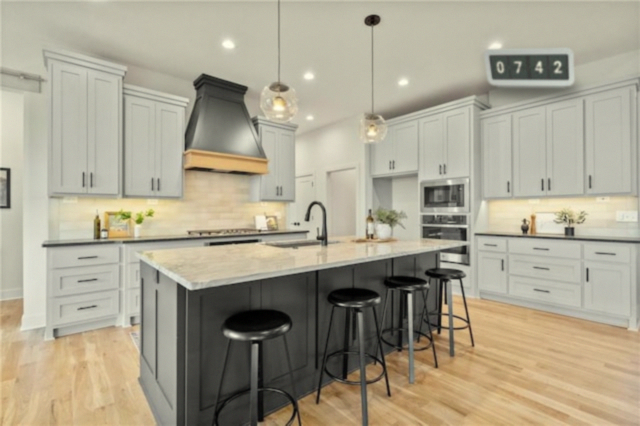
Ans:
7 h 42 min
